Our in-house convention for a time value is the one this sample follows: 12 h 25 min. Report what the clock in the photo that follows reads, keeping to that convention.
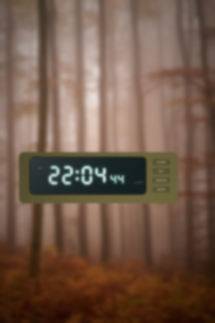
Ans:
22 h 04 min
